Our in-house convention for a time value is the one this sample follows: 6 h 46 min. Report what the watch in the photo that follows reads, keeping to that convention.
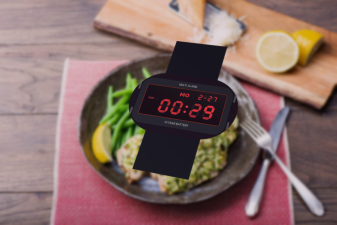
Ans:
0 h 29 min
